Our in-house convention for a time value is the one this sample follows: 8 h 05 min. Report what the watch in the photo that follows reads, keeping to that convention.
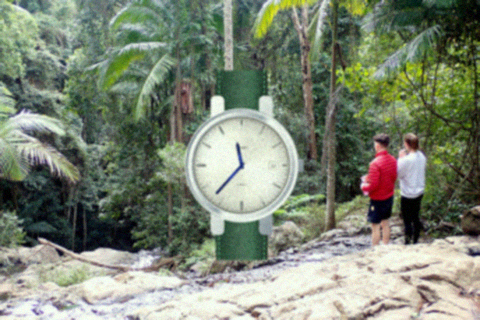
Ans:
11 h 37 min
